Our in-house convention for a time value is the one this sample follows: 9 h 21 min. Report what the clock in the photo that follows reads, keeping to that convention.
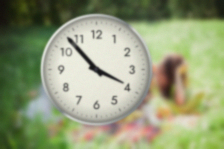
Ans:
3 h 53 min
